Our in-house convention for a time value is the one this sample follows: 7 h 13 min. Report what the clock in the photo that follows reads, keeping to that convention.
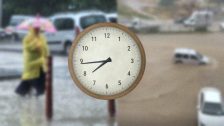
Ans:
7 h 44 min
